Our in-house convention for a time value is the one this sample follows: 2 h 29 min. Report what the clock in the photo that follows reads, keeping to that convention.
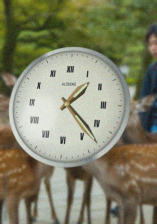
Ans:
1 h 23 min
